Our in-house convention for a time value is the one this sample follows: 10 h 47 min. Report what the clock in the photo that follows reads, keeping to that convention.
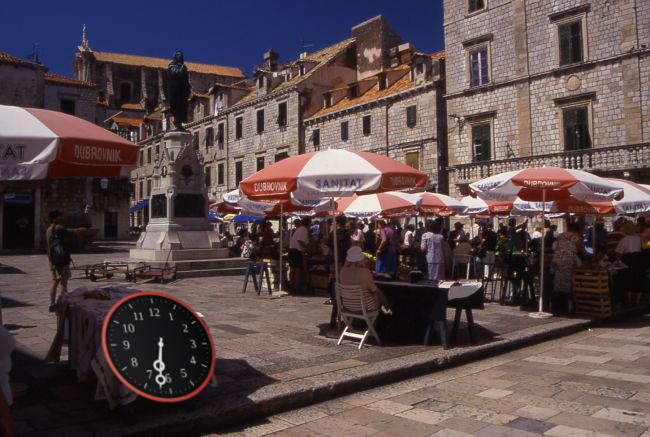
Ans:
6 h 32 min
